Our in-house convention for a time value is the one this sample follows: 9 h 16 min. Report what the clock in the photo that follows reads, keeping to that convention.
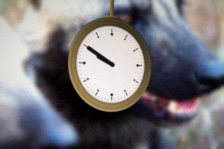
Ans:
9 h 50 min
